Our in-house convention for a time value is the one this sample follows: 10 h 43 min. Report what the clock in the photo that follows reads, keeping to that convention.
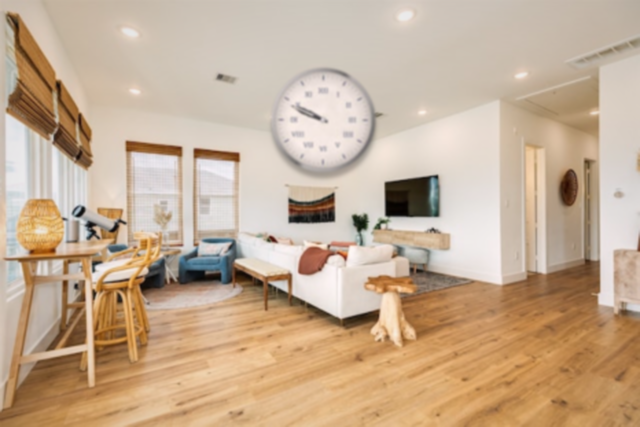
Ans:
9 h 49 min
